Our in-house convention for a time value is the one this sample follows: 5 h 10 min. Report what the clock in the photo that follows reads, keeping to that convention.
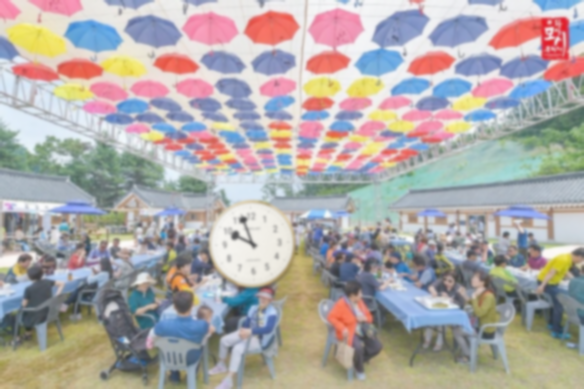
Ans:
9 h 57 min
